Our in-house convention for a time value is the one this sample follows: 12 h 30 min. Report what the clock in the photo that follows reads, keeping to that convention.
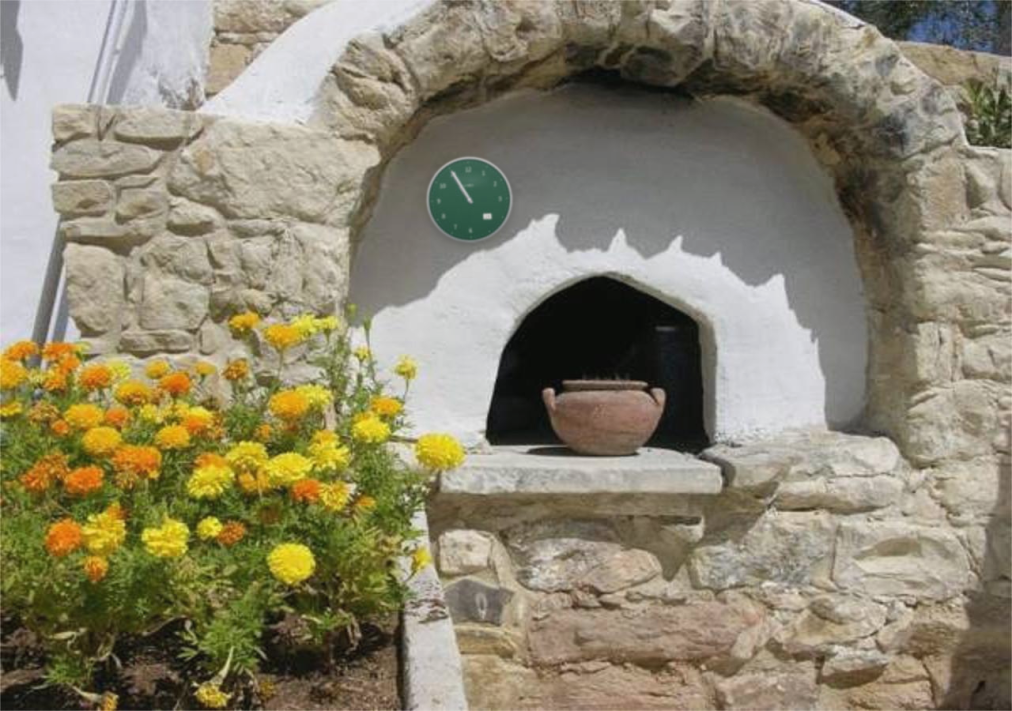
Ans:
10 h 55 min
